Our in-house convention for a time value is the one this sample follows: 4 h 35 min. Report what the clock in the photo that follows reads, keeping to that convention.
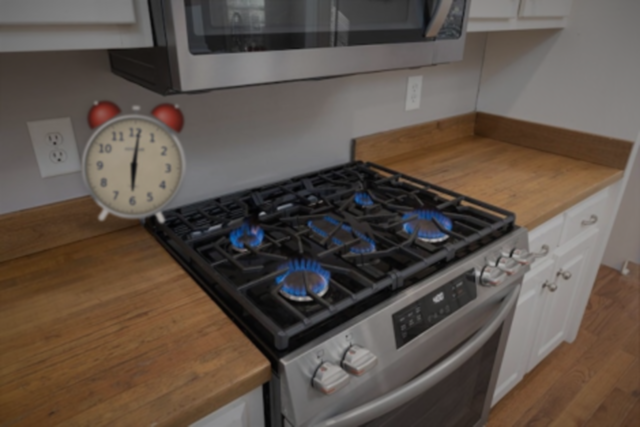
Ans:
6 h 01 min
